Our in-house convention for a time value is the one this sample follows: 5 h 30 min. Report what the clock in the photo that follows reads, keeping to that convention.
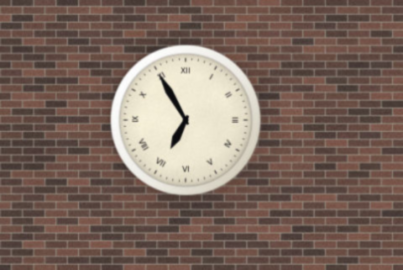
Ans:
6 h 55 min
